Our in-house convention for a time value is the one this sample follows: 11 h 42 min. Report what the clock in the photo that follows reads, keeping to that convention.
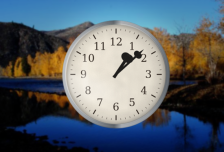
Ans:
1 h 08 min
